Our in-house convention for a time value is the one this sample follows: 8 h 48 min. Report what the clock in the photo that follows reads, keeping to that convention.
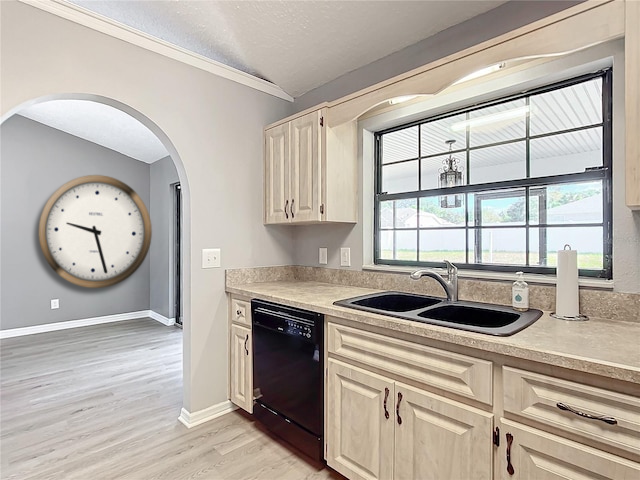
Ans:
9 h 27 min
